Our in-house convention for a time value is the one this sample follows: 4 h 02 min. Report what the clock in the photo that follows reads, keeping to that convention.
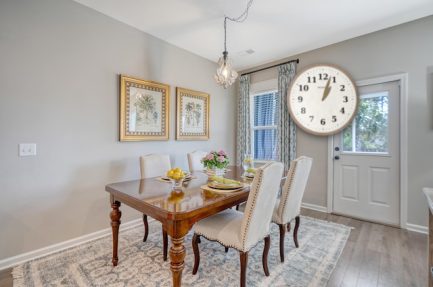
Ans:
1 h 03 min
